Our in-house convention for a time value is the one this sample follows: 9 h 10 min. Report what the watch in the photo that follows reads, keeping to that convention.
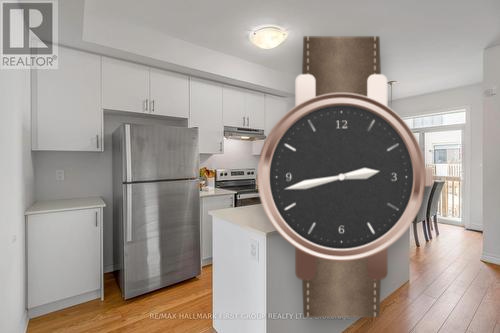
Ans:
2 h 43 min
